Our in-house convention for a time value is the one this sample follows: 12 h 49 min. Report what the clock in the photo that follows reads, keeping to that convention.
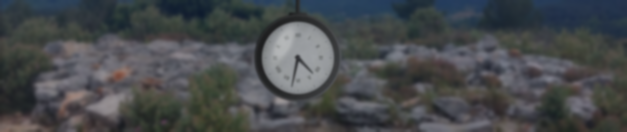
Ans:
4 h 32 min
